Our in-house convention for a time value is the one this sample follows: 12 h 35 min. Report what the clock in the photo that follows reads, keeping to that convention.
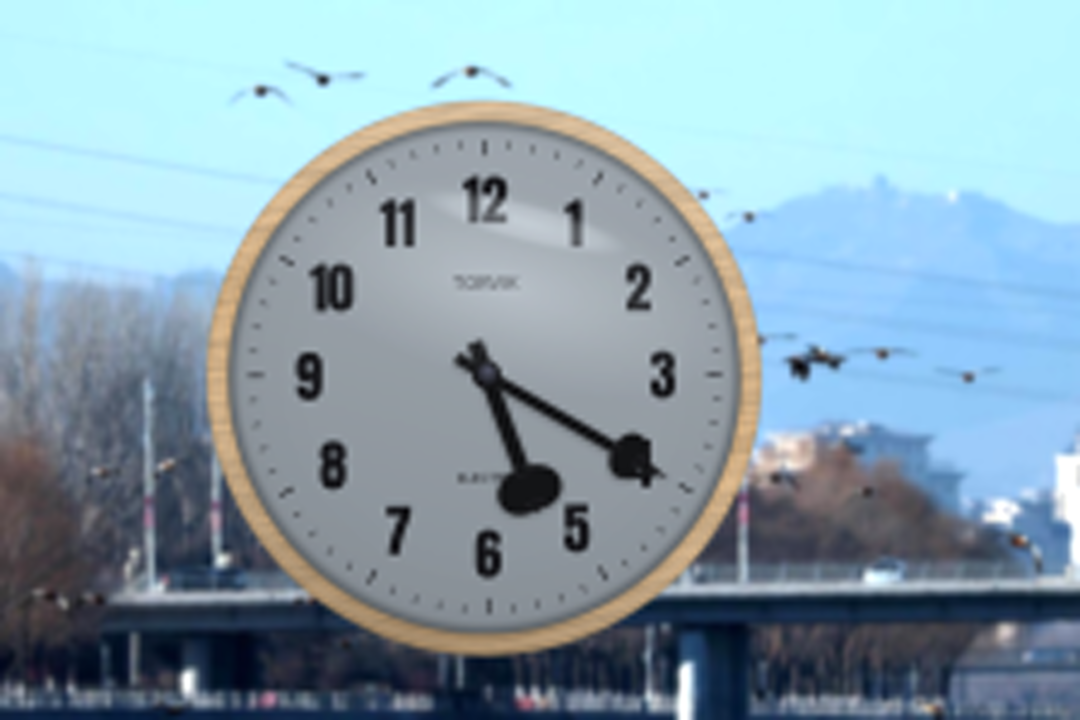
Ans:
5 h 20 min
